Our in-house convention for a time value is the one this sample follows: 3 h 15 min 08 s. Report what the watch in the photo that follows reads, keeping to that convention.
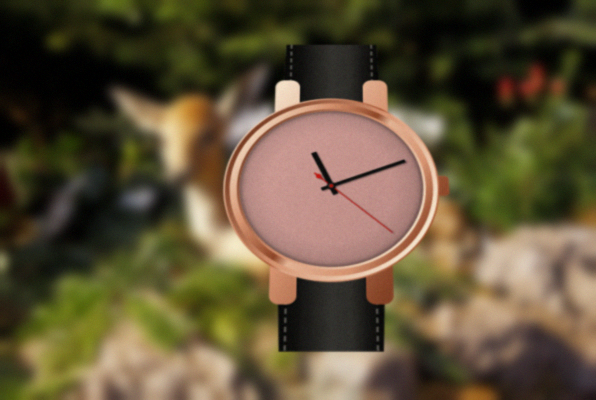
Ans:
11 h 11 min 22 s
